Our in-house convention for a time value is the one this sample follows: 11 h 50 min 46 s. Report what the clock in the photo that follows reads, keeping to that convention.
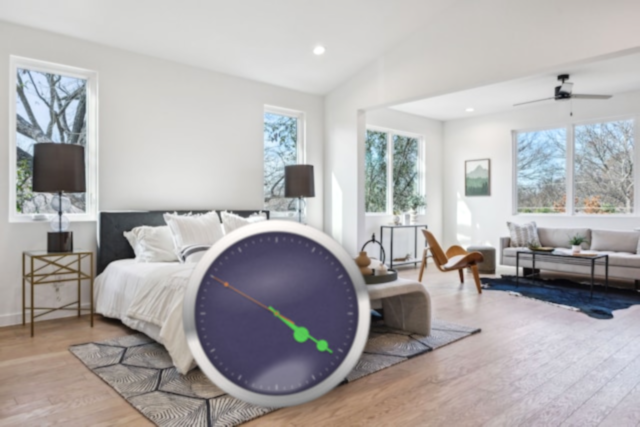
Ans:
4 h 20 min 50 s
